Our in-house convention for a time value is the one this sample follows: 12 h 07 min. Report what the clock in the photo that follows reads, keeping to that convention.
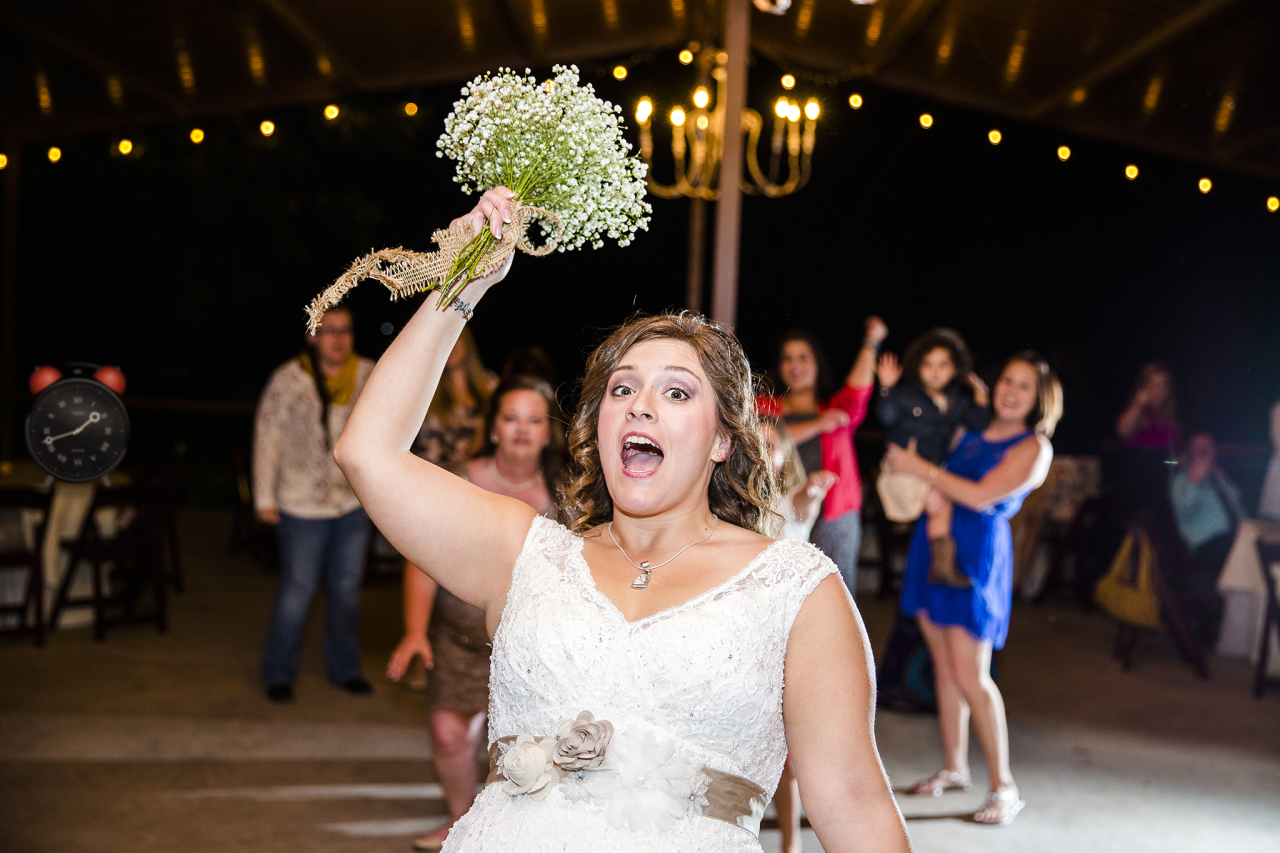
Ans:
1 h 42 min
